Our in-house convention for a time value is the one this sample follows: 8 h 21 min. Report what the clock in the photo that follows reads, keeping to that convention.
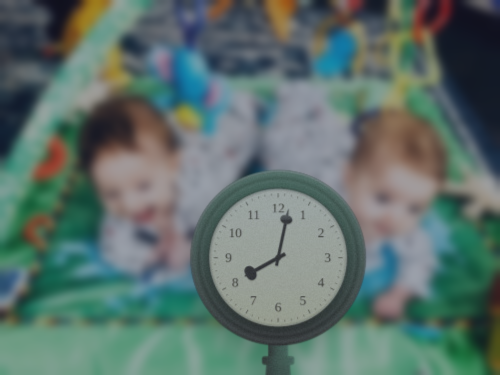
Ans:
8 h 02 min
